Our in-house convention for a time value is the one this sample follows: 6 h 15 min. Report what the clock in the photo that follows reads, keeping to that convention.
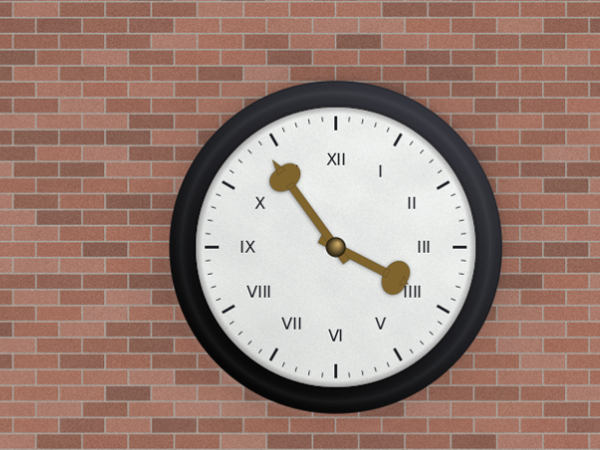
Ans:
3 h 54 min
